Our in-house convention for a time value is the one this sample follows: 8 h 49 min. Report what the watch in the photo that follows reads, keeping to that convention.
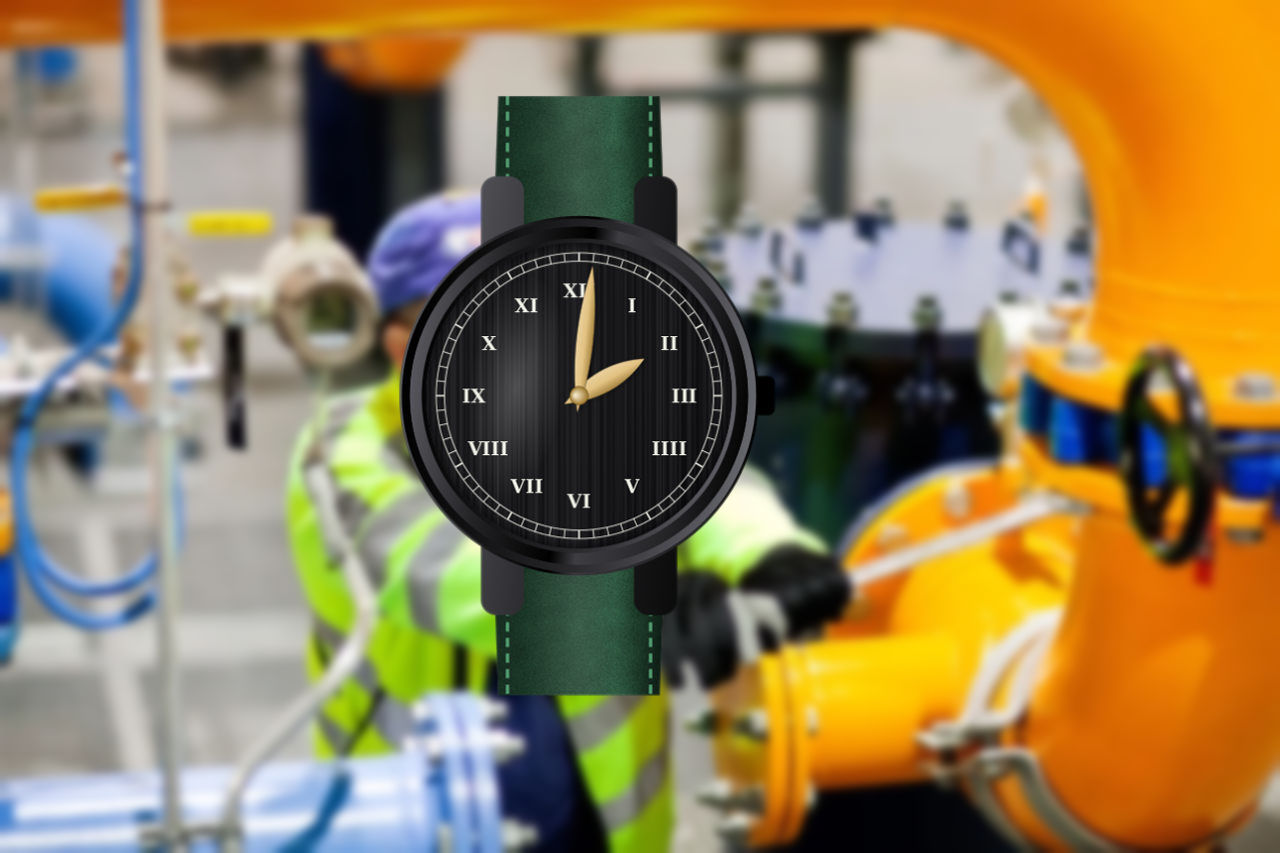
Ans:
2 h 01 min
